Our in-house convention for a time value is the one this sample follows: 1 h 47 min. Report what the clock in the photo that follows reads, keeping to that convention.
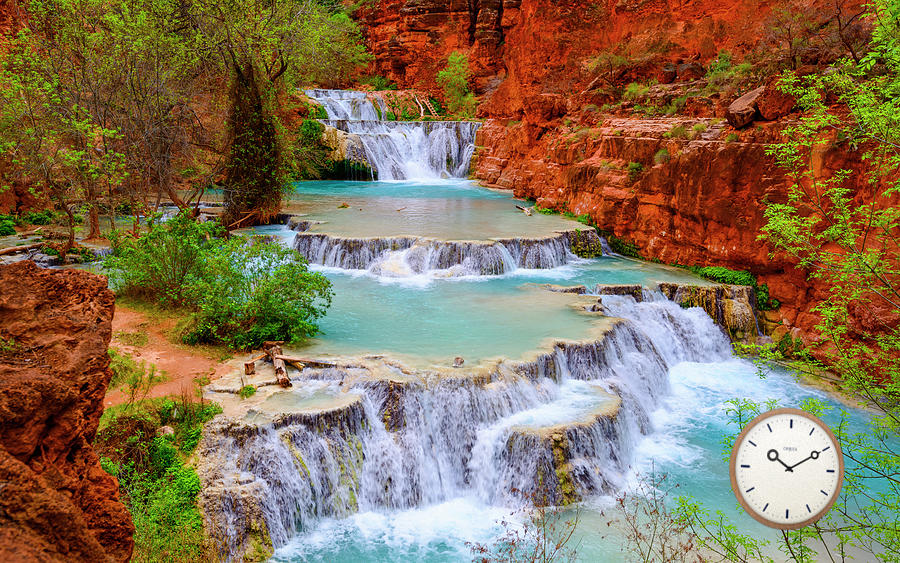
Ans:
10 h 10 min
